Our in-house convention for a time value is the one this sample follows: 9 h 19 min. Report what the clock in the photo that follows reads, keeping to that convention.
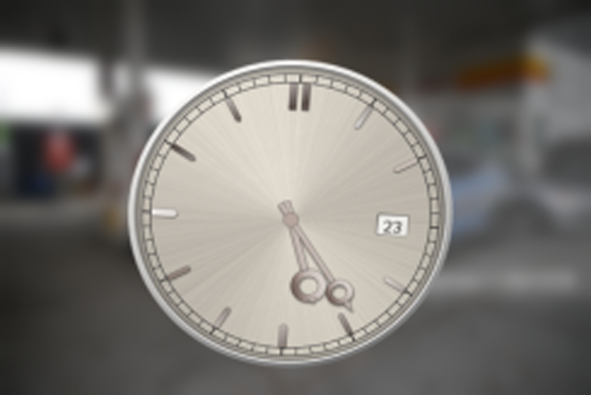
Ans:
5 h 24 min
